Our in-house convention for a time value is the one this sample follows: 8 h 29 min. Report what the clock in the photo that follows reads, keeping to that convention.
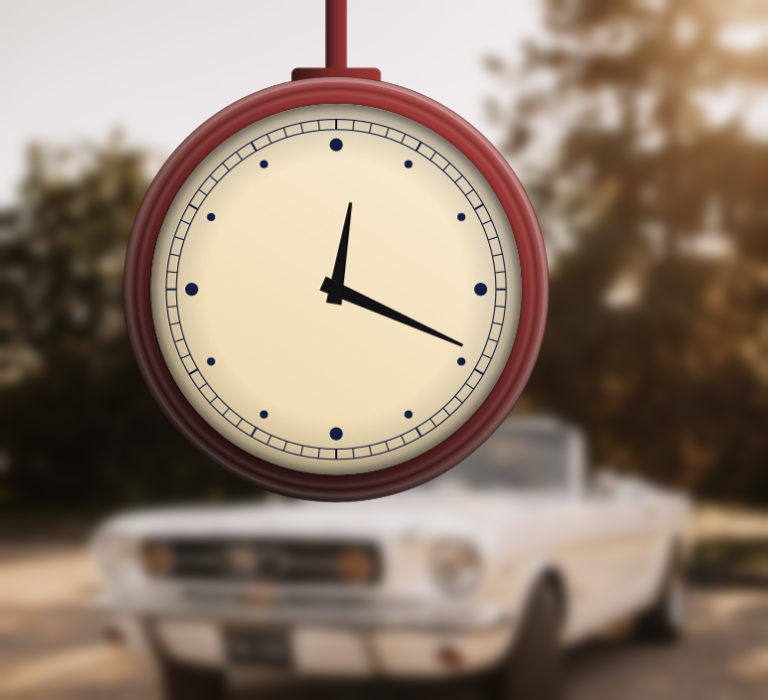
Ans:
12 h 19 min
